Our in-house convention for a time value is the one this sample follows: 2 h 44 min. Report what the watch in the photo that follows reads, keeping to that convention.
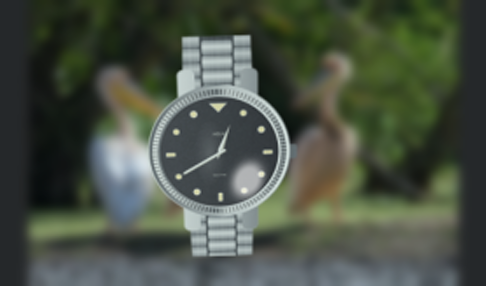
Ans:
12 h 40 min
